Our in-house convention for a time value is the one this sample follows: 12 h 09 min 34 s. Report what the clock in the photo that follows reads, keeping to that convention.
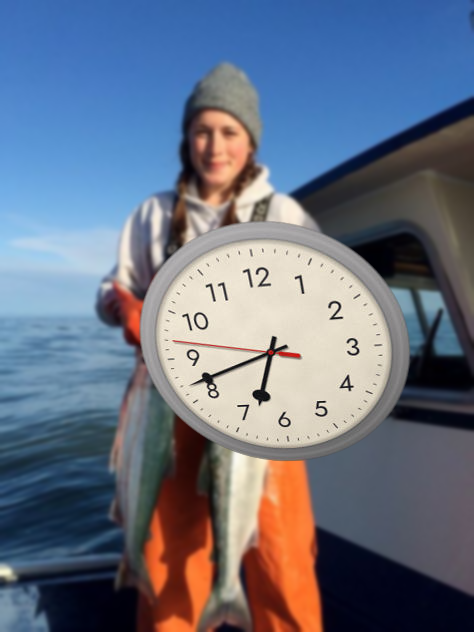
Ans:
6 h 41 min 47 s
